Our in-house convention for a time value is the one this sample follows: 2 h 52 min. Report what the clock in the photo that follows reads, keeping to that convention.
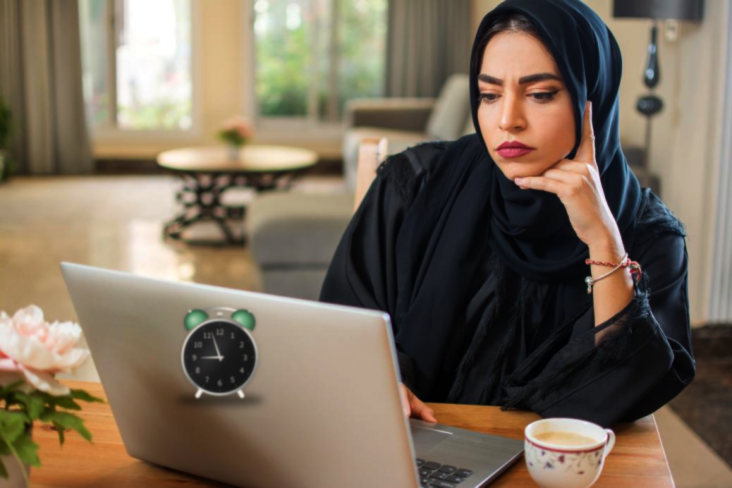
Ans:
8 h 57 min
